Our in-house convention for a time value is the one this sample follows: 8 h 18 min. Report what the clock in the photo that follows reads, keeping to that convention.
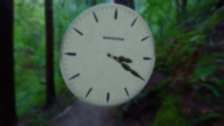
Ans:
3 h 20 min
